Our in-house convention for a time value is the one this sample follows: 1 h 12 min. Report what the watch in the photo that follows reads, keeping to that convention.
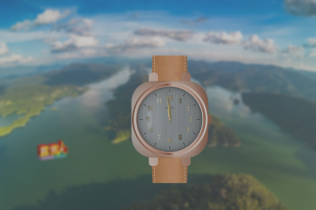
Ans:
11 h 59 min
